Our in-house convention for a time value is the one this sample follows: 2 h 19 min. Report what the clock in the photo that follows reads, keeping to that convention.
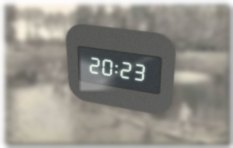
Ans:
20 h 23 min
